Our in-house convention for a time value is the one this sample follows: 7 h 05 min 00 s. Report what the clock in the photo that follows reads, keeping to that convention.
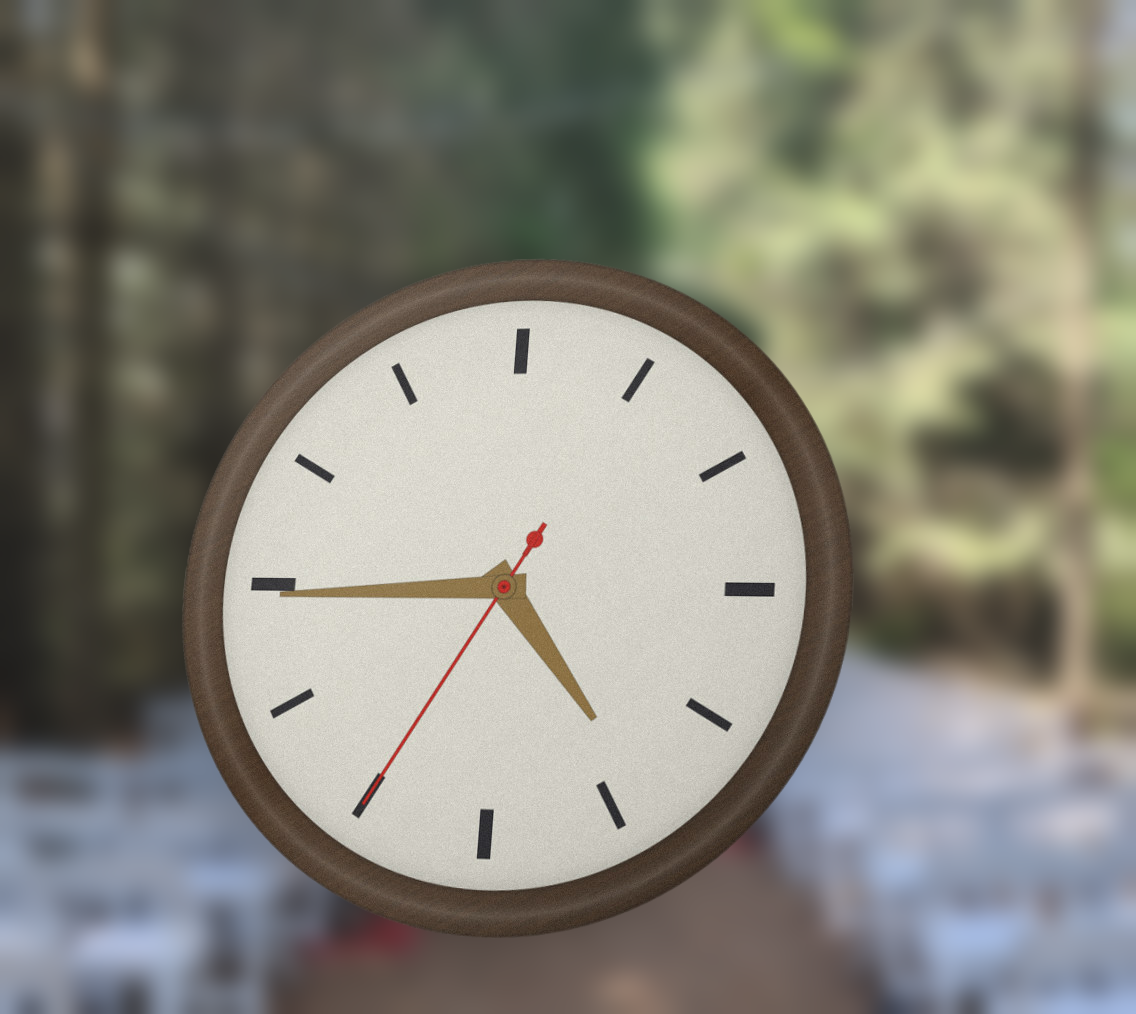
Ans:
4 h 44 min 35 s
